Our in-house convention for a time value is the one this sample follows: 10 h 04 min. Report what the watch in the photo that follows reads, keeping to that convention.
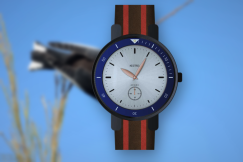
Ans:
10 h 05 min
